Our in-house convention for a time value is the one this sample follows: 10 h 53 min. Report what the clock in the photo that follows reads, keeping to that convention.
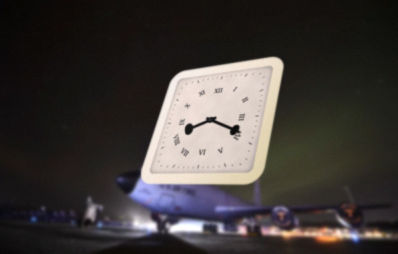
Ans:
8 h 19 min
